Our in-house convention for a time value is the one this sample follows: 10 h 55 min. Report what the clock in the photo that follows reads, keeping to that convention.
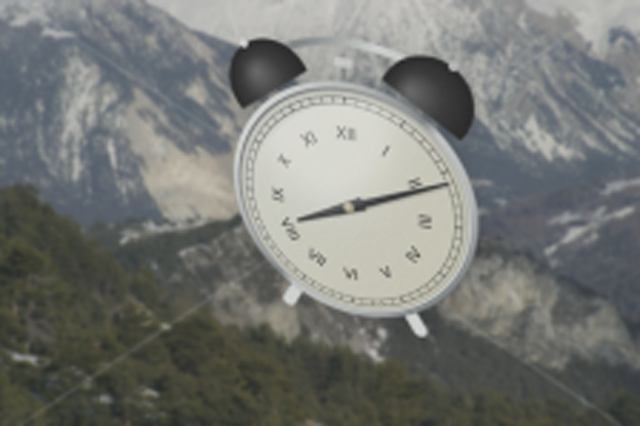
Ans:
8 h 11 min
